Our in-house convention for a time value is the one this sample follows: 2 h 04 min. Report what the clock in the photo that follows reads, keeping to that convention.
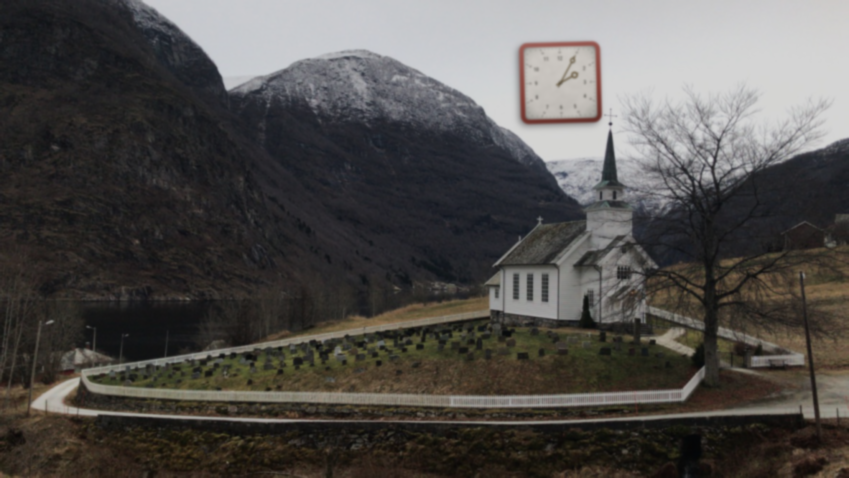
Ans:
2 h 05 min
